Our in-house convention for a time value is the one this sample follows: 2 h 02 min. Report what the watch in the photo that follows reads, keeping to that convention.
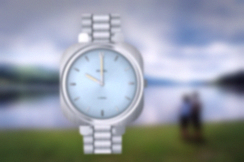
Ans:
10 h 00 min
